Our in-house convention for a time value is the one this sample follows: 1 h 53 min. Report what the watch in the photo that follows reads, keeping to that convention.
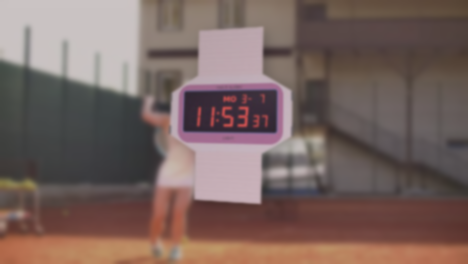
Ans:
11 h 53 min
